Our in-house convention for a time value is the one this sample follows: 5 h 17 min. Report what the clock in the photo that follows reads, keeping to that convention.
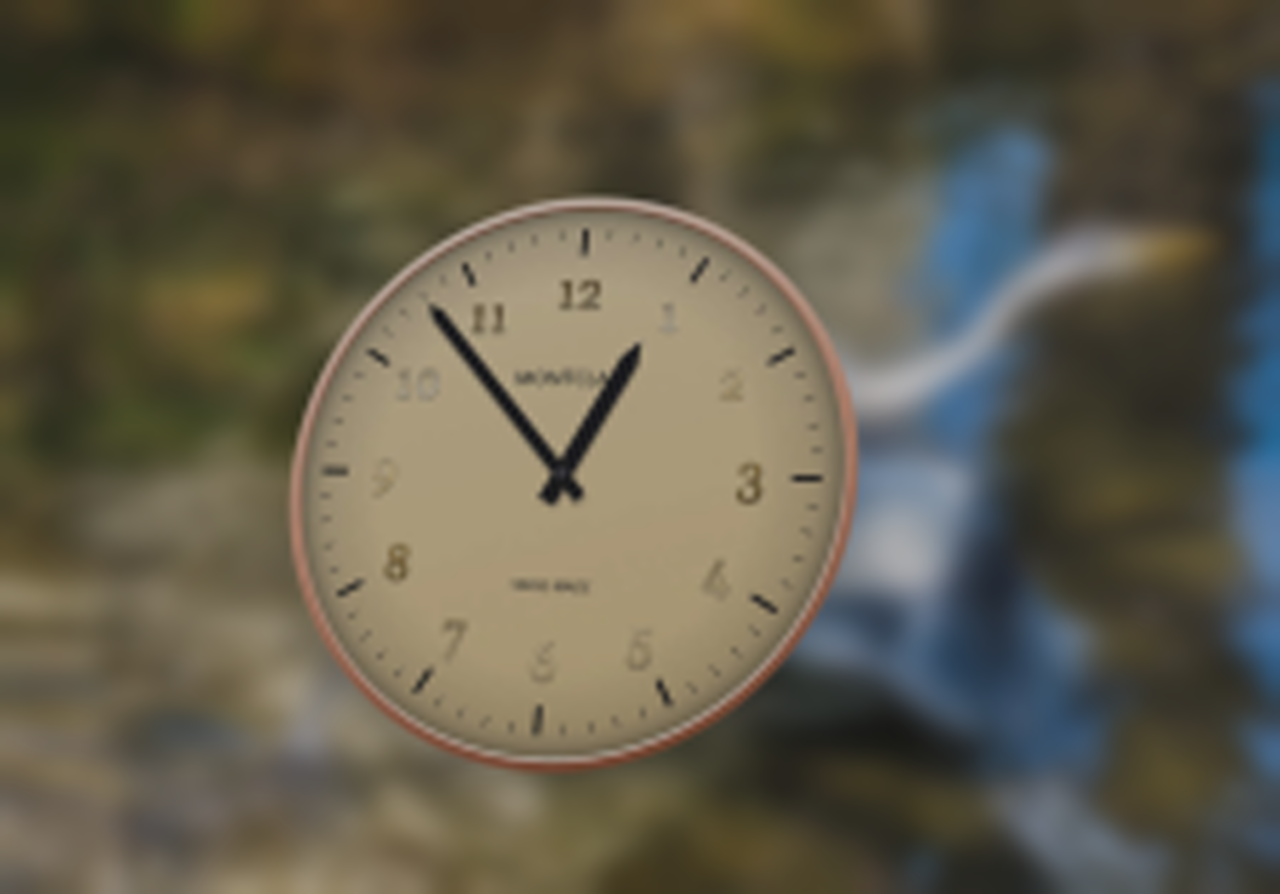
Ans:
12 h 53 min
